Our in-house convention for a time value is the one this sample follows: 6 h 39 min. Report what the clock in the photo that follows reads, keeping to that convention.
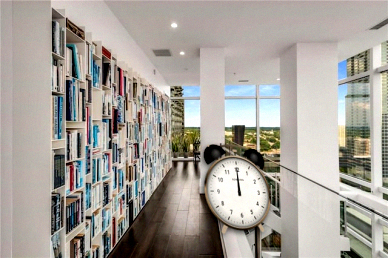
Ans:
12 h 00 min
